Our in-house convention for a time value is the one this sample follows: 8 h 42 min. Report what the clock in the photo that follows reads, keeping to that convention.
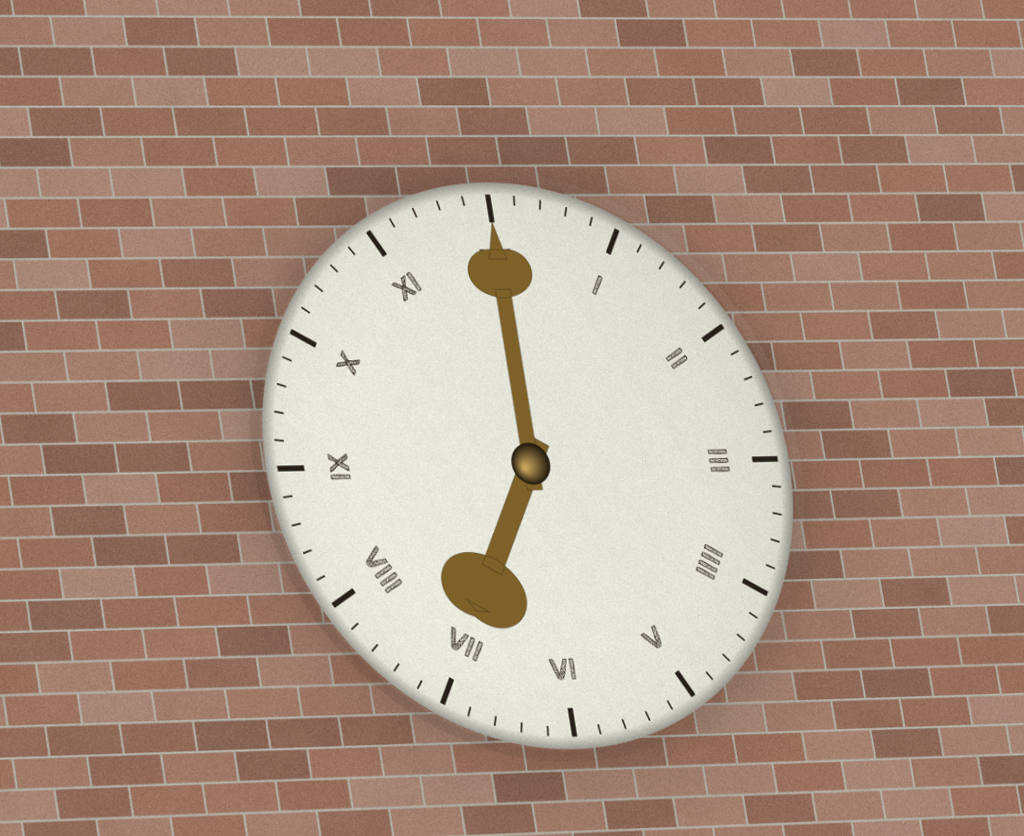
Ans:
7 h 00 min
